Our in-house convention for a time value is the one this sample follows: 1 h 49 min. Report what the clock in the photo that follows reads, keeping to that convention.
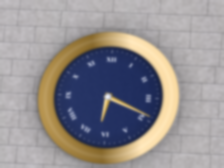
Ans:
6 h 19 min
